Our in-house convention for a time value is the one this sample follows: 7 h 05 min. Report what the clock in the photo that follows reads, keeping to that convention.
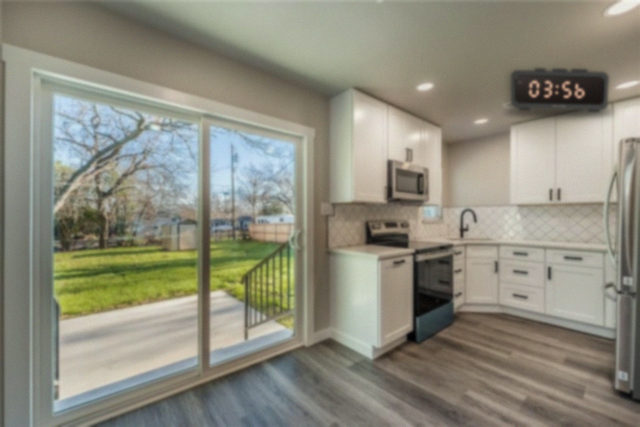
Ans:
3 h 56 min
